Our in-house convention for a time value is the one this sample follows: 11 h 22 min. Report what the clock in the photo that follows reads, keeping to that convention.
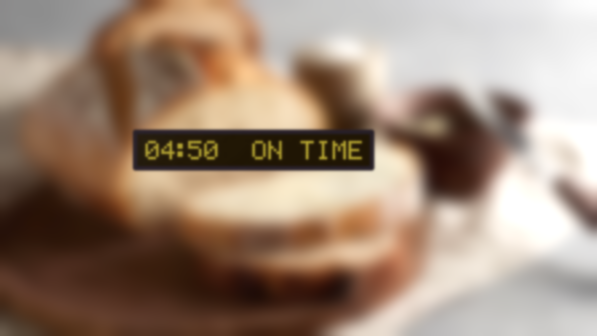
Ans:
4 h 50 min
